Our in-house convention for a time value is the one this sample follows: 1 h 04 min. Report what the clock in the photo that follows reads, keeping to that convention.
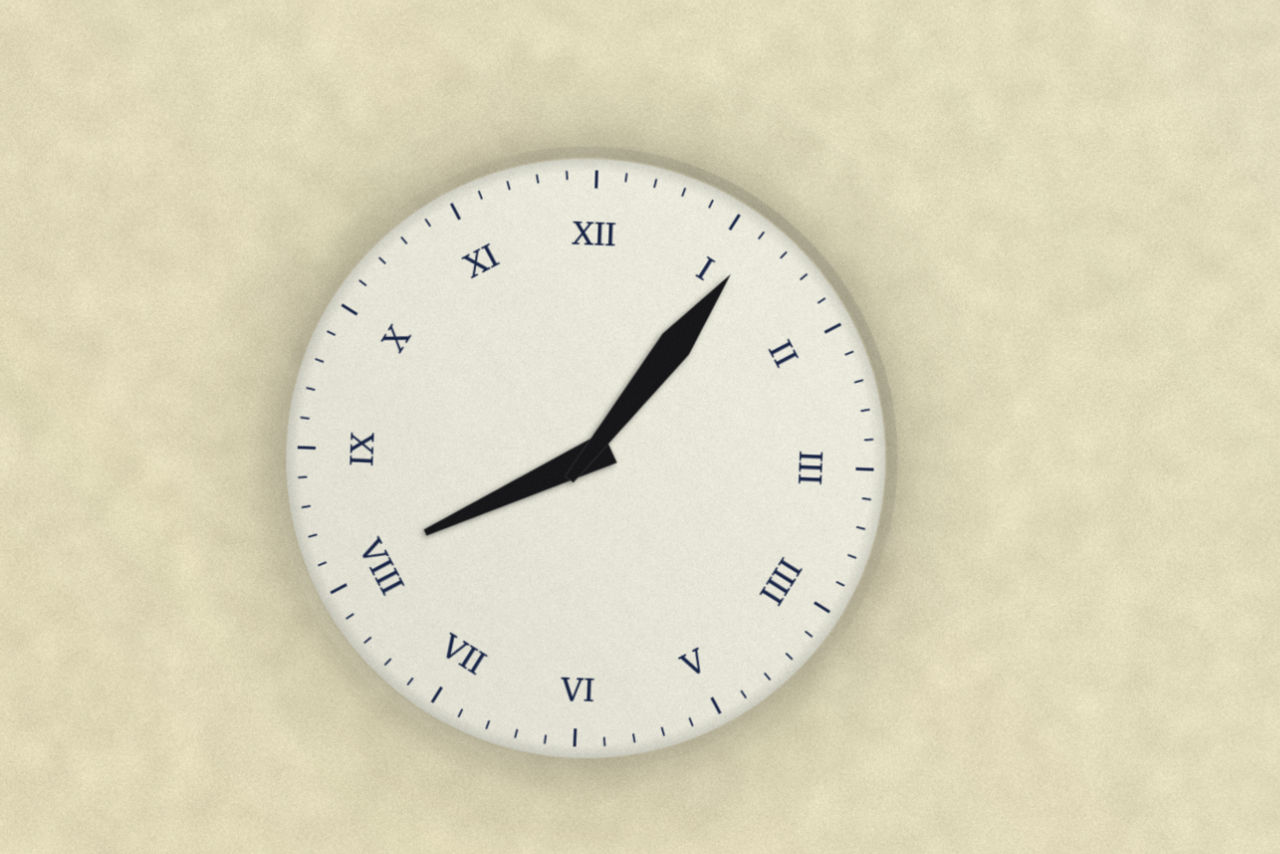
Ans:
8 h 06 min
